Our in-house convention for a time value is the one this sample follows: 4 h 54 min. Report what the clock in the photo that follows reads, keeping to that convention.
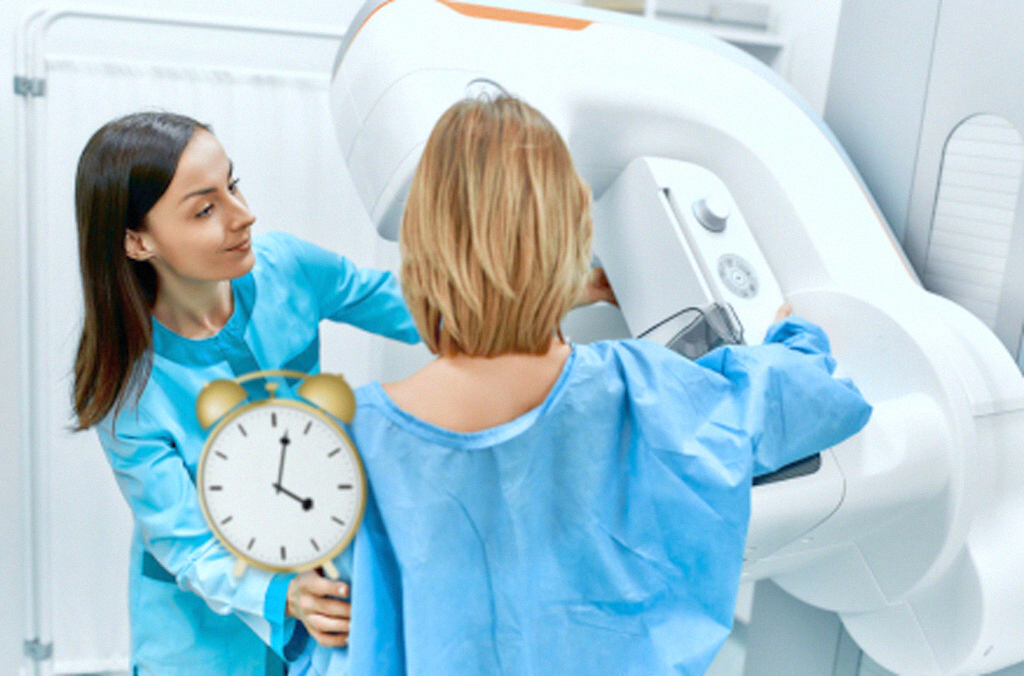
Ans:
4 h 02 min
